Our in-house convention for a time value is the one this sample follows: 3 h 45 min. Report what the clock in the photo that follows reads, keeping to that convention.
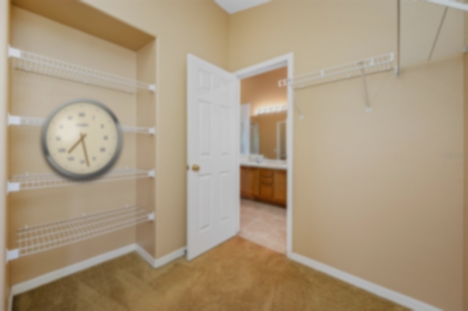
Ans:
7 h 28 min
